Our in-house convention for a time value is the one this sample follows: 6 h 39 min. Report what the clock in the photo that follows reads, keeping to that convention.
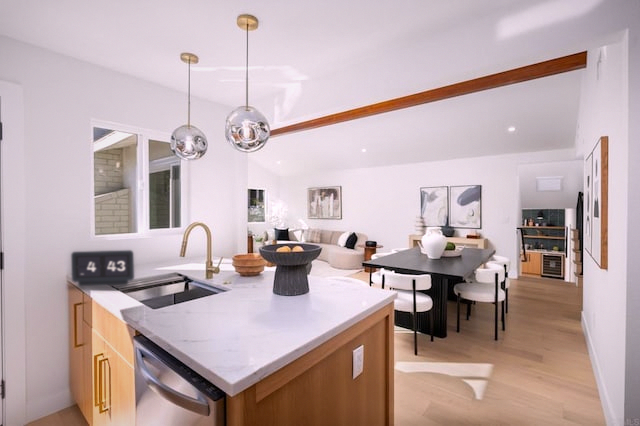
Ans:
4 h 43 min
